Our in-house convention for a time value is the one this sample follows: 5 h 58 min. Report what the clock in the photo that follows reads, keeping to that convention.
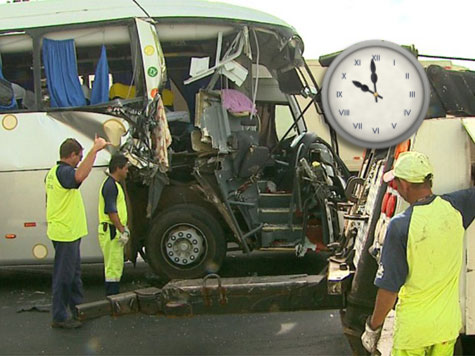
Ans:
9 h 59 min
